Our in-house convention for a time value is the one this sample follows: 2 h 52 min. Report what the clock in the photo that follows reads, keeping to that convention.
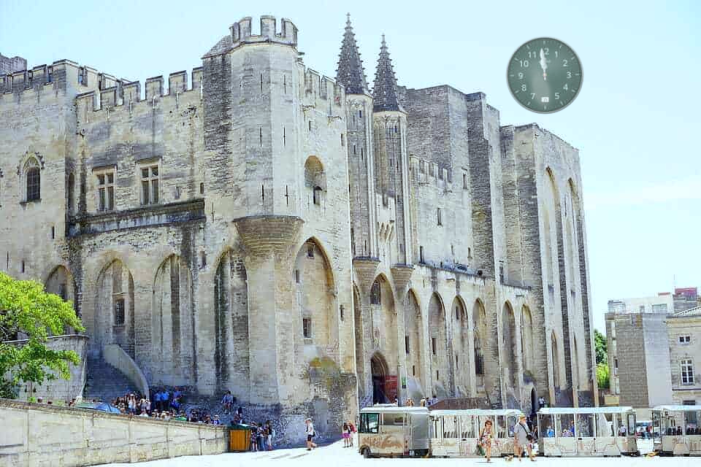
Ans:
11 h 59 min
